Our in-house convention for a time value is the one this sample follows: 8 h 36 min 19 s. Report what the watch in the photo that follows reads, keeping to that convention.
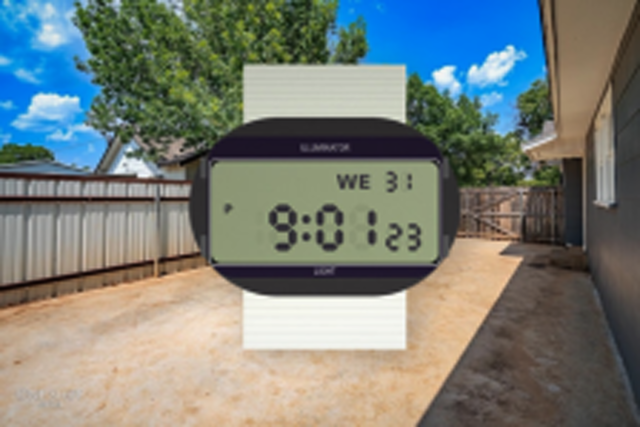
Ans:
9 h 01 min 23 s
